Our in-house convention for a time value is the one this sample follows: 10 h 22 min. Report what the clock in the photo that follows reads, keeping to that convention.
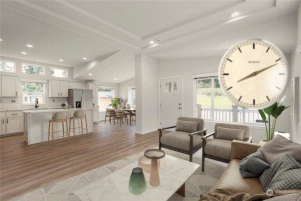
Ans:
8 h 11 min
